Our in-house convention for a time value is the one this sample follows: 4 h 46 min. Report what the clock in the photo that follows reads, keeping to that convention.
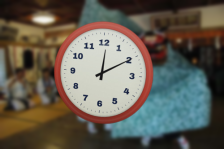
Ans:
12 h 10 min
